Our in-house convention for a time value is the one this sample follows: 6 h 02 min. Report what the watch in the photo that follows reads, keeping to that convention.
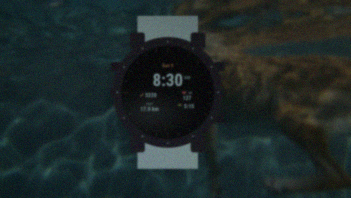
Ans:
8 h 30 min
